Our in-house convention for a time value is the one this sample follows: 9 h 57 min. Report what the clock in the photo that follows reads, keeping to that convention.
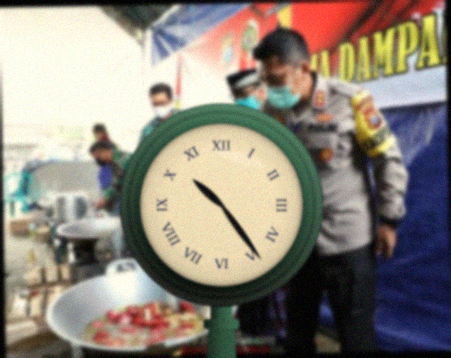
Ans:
10 h 24 min
